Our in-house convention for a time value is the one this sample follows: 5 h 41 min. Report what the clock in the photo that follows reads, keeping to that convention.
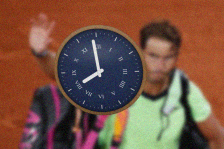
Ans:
7 h 59 min
